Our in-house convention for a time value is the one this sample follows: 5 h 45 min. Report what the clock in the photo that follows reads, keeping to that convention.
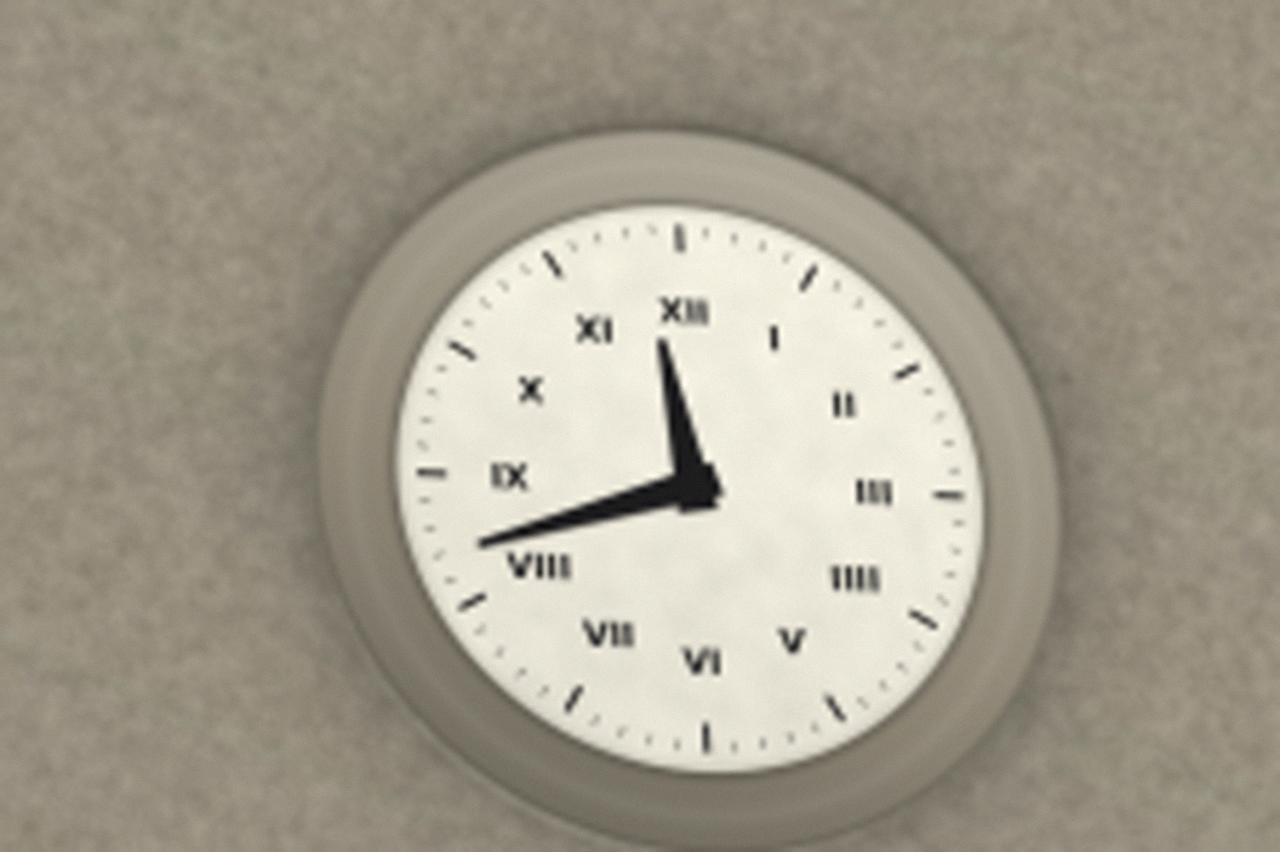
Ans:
11 h 42 min
